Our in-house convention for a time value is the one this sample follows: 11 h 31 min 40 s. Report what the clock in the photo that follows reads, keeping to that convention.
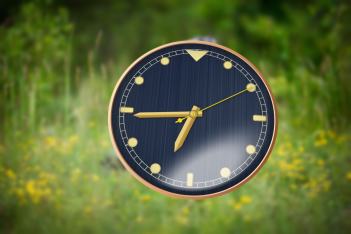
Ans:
6 h 44 min 10 s
